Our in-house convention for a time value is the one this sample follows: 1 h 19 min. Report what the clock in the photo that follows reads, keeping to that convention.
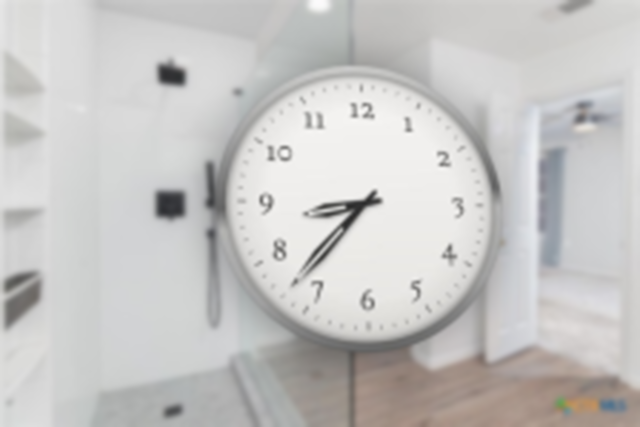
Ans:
8 h 37 min
